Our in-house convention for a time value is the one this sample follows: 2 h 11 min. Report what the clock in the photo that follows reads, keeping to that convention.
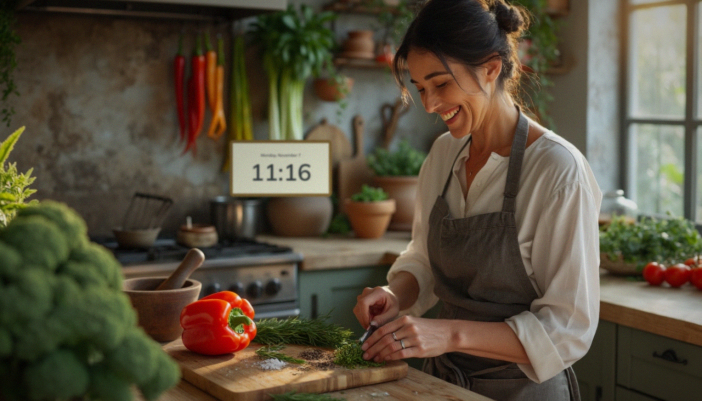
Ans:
11 h 16 min
